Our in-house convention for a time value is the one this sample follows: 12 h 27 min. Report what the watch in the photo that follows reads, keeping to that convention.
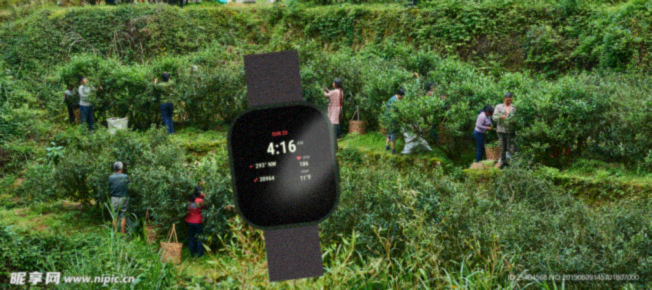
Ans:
4 h 16 min
